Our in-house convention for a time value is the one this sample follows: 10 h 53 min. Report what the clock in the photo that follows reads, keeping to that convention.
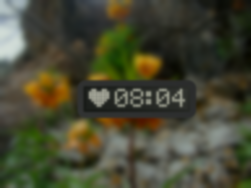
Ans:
8 h 04 min
